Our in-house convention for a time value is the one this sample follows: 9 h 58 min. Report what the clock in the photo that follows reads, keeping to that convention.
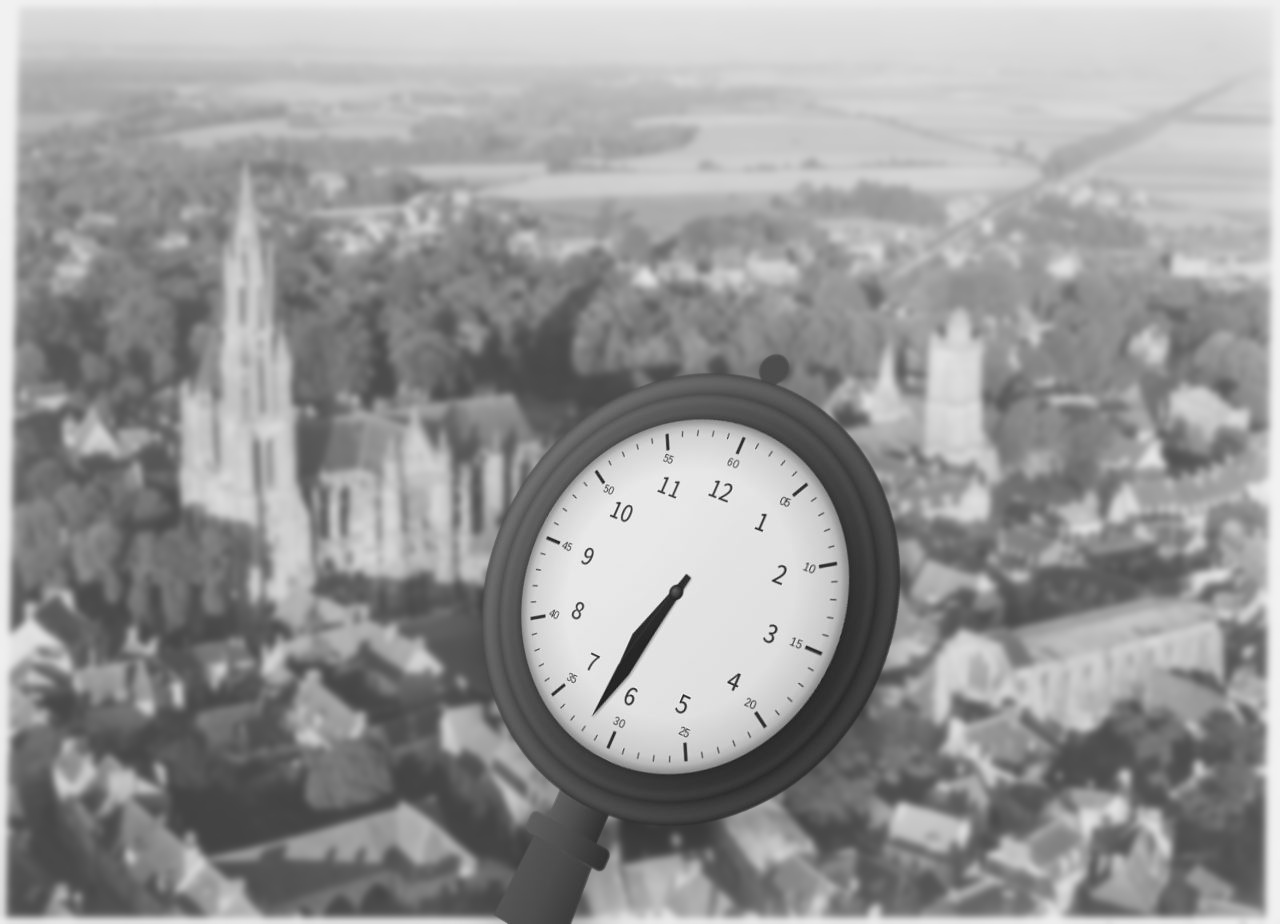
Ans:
6 h 32 min
